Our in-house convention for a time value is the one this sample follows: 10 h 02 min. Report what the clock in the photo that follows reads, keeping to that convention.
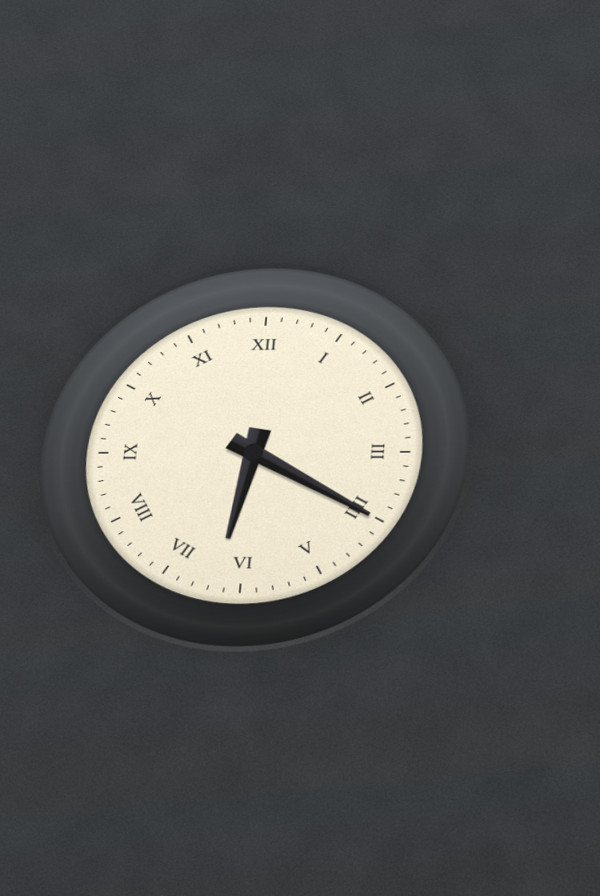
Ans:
6 h 20 min
